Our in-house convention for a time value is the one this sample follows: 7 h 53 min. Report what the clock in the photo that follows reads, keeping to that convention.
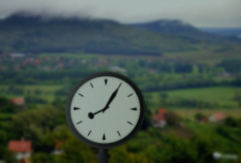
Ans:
8 h 05 min
